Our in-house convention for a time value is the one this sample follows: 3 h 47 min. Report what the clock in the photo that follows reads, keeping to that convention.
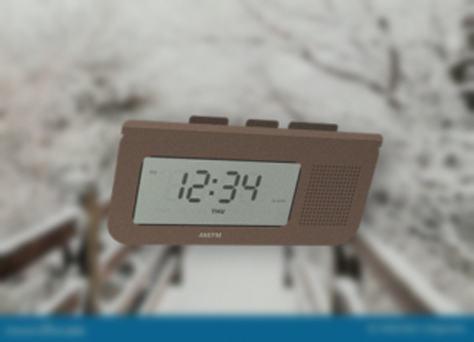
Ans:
12 h 34 min
